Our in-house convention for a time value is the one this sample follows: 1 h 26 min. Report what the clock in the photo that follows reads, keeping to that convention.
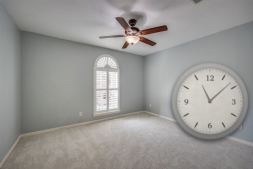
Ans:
11 h 08 min
